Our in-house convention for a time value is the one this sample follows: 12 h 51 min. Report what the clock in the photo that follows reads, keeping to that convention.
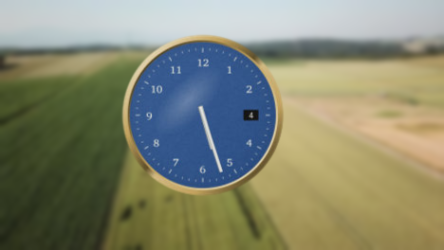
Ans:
5 h 27 min
